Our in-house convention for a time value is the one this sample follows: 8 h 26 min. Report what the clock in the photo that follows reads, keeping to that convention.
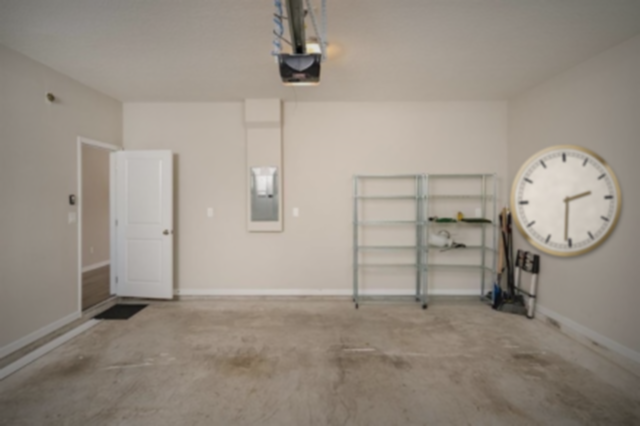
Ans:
2 h 31 min
